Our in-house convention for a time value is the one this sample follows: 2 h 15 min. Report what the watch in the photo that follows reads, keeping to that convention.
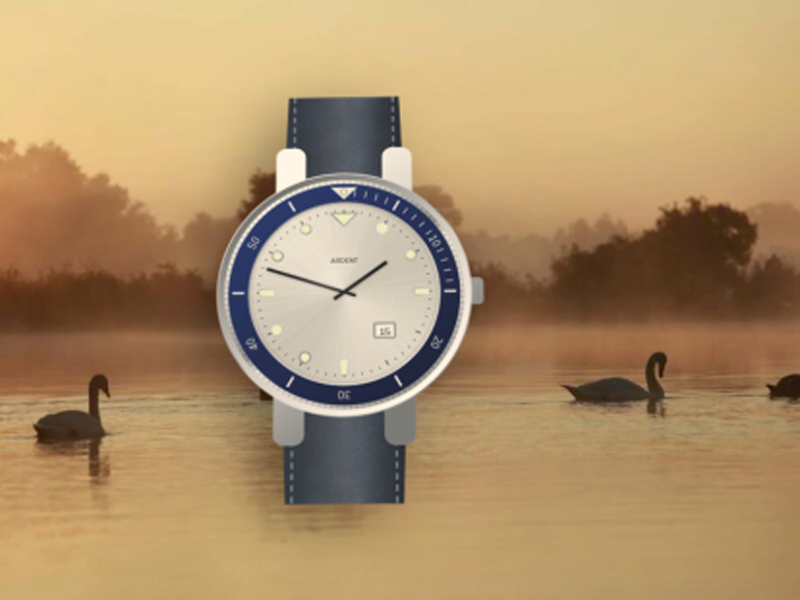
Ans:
1 h 48 min
